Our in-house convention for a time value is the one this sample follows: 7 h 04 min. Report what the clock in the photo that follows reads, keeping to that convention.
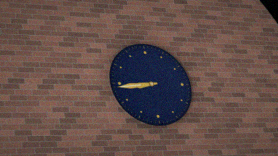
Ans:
8 h 44 min
